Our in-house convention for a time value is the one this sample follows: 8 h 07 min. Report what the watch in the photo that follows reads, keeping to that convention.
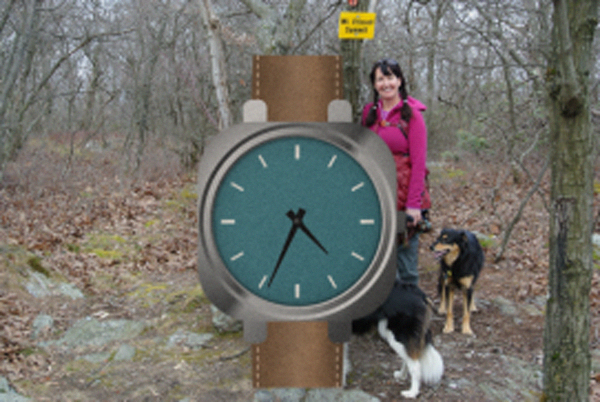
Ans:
4 h 34 min
